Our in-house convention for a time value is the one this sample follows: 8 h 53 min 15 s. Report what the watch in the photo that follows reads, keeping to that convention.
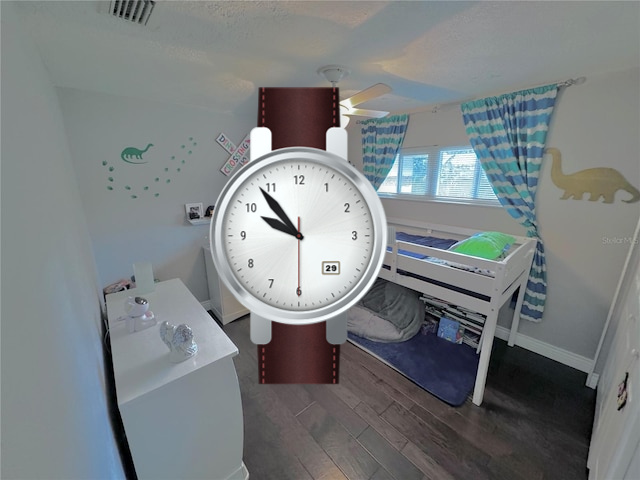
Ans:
9 h 53 min 30 s
